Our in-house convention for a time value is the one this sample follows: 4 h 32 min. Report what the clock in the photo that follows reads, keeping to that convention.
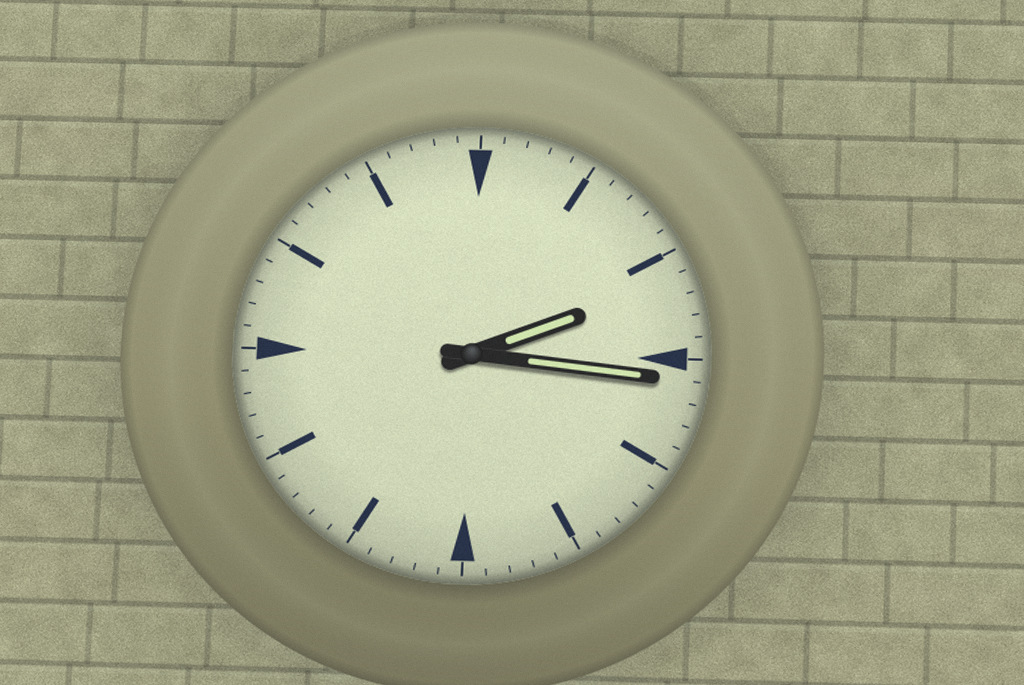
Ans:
2 h 16 min
